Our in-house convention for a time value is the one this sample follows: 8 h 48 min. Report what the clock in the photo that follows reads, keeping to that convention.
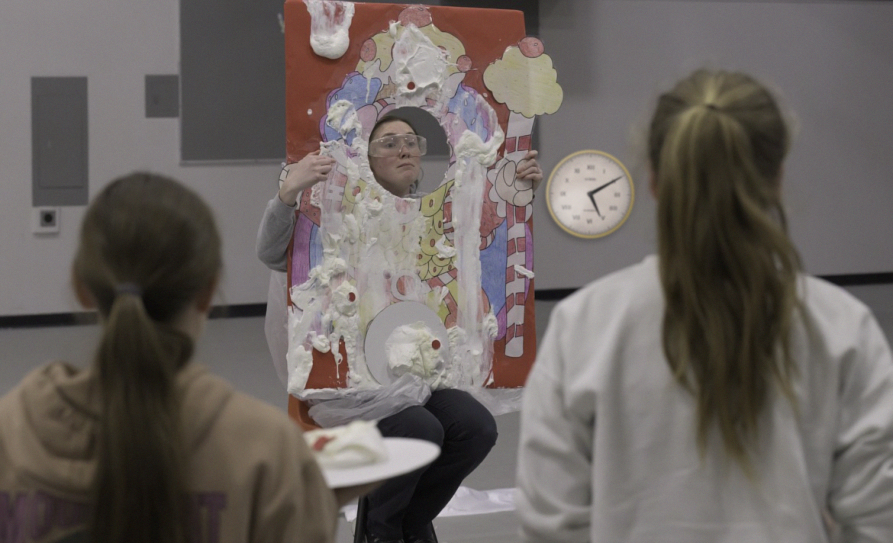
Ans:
5 h 10 min
